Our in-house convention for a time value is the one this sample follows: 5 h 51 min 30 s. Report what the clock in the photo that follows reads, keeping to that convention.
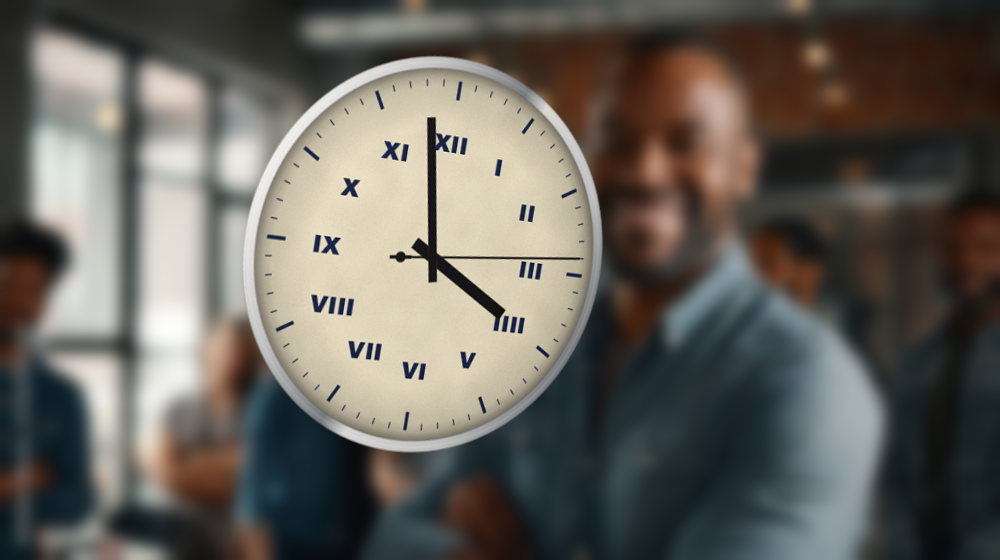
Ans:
3 h 58 min 14 s
